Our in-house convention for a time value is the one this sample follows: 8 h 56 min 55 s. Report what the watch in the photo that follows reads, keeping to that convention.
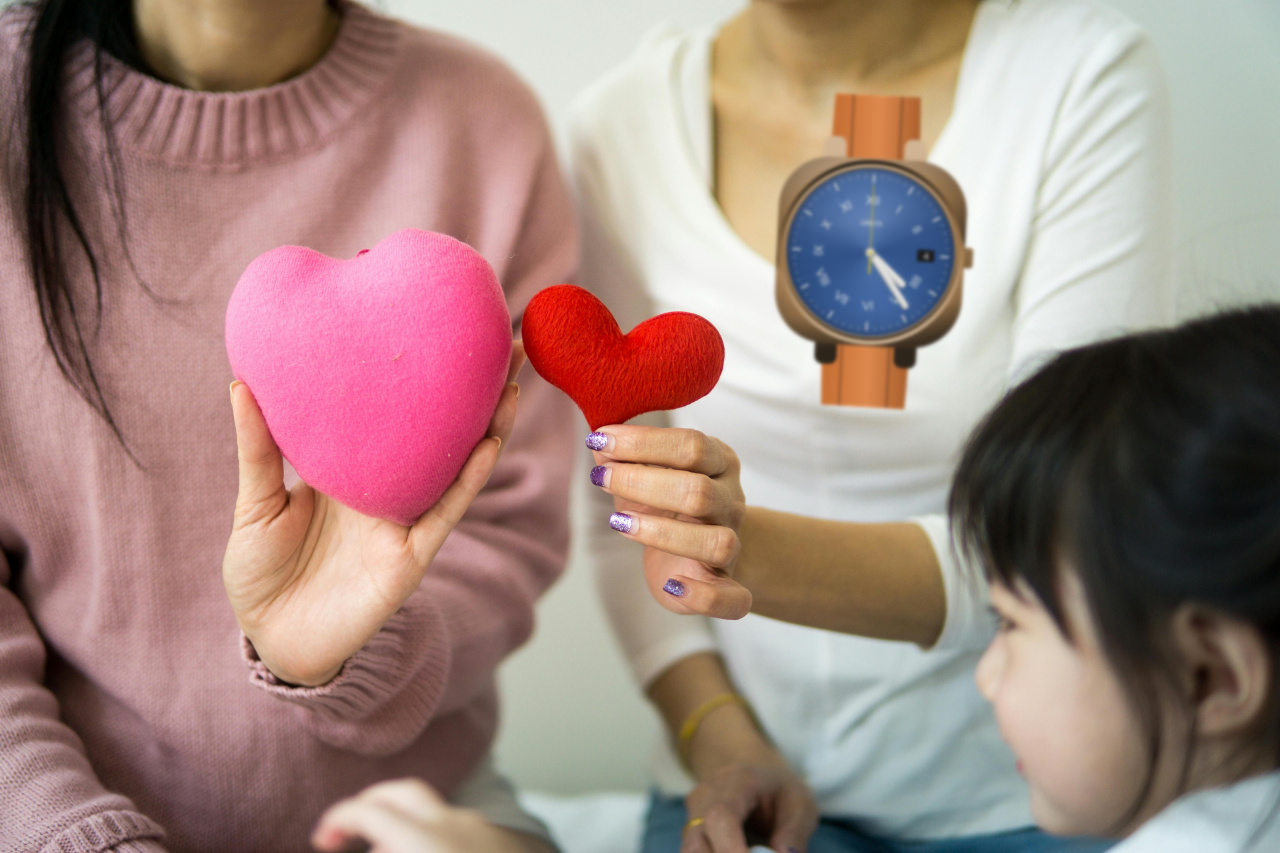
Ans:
4 h 24 min 00 s
